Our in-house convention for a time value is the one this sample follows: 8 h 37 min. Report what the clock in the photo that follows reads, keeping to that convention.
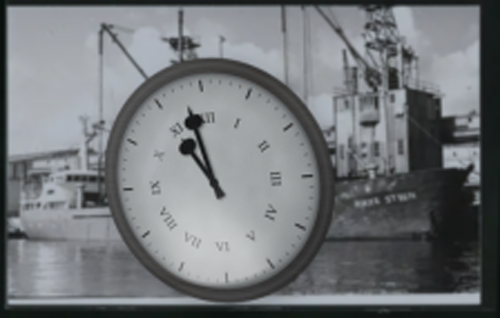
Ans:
10 h 58 min
